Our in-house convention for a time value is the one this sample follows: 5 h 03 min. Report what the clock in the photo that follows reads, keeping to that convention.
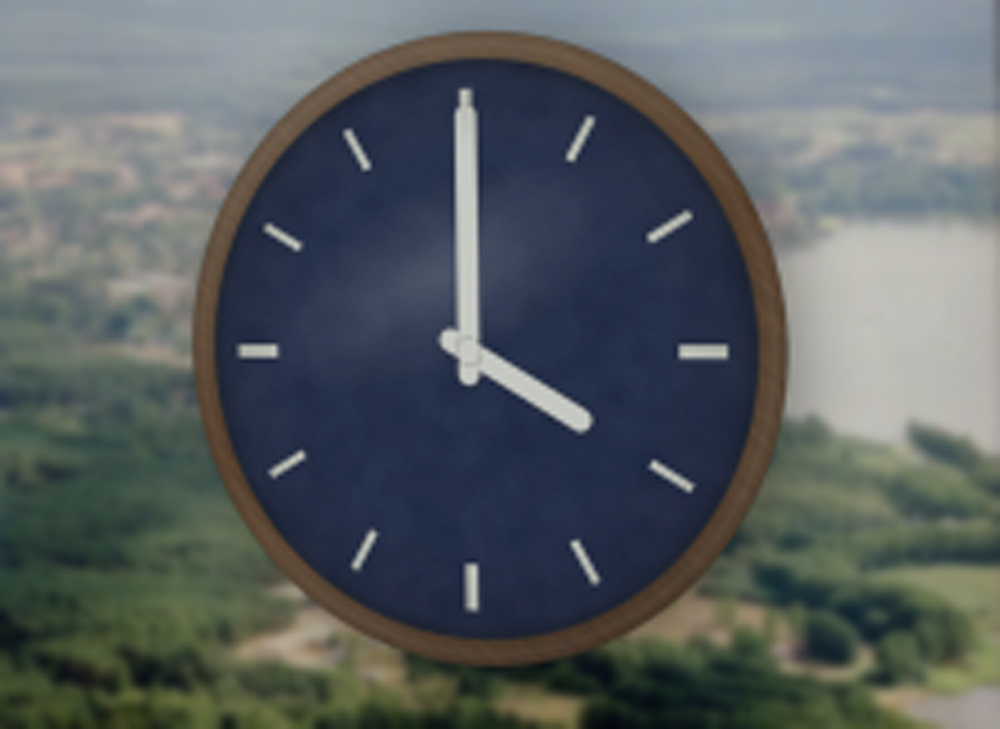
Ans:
4 h 00 min
